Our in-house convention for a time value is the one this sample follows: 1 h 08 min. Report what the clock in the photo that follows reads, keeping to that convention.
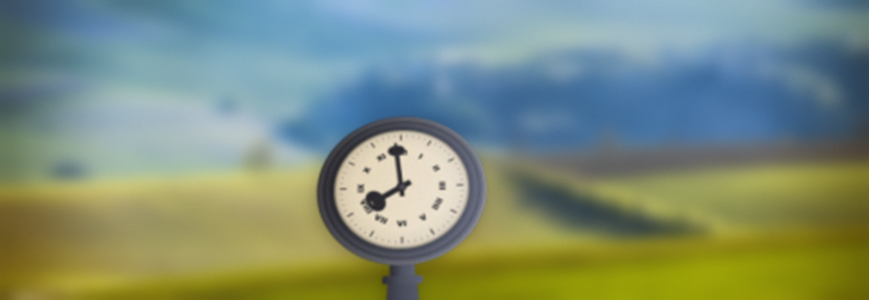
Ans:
7 h 59 min
